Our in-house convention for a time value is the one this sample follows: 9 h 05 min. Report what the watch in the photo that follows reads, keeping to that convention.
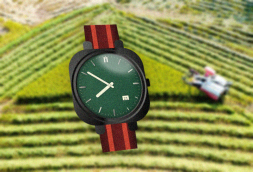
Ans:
7 h 51 min
